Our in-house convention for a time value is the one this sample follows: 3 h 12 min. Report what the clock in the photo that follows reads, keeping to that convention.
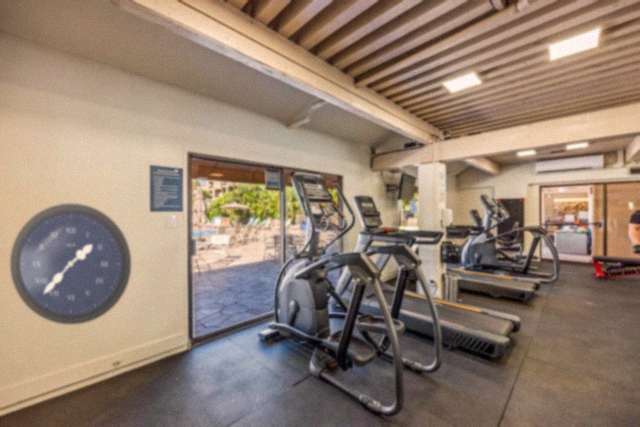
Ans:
1 h 37 min
